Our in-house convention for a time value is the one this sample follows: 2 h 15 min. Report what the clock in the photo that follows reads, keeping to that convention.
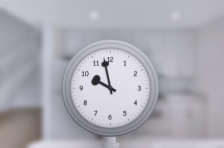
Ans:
9 h 58 min
